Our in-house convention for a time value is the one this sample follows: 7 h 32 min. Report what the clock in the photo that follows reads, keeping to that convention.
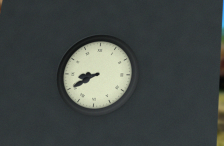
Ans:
8 h 40 min
